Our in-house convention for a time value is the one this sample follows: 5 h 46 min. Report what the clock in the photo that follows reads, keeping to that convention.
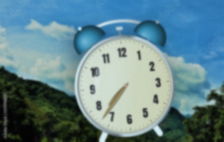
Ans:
7 h 37 min
